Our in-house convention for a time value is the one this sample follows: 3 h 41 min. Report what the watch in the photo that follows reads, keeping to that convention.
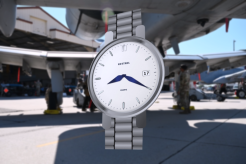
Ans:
8 h 20 min
